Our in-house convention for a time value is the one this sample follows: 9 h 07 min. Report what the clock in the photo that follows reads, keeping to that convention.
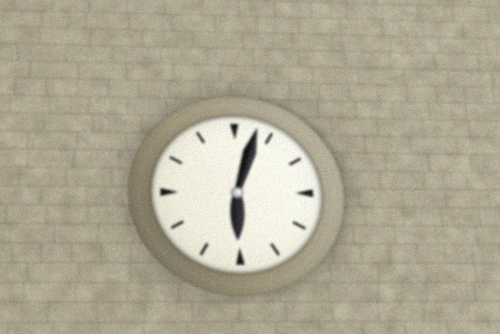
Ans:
6 h 03 min
